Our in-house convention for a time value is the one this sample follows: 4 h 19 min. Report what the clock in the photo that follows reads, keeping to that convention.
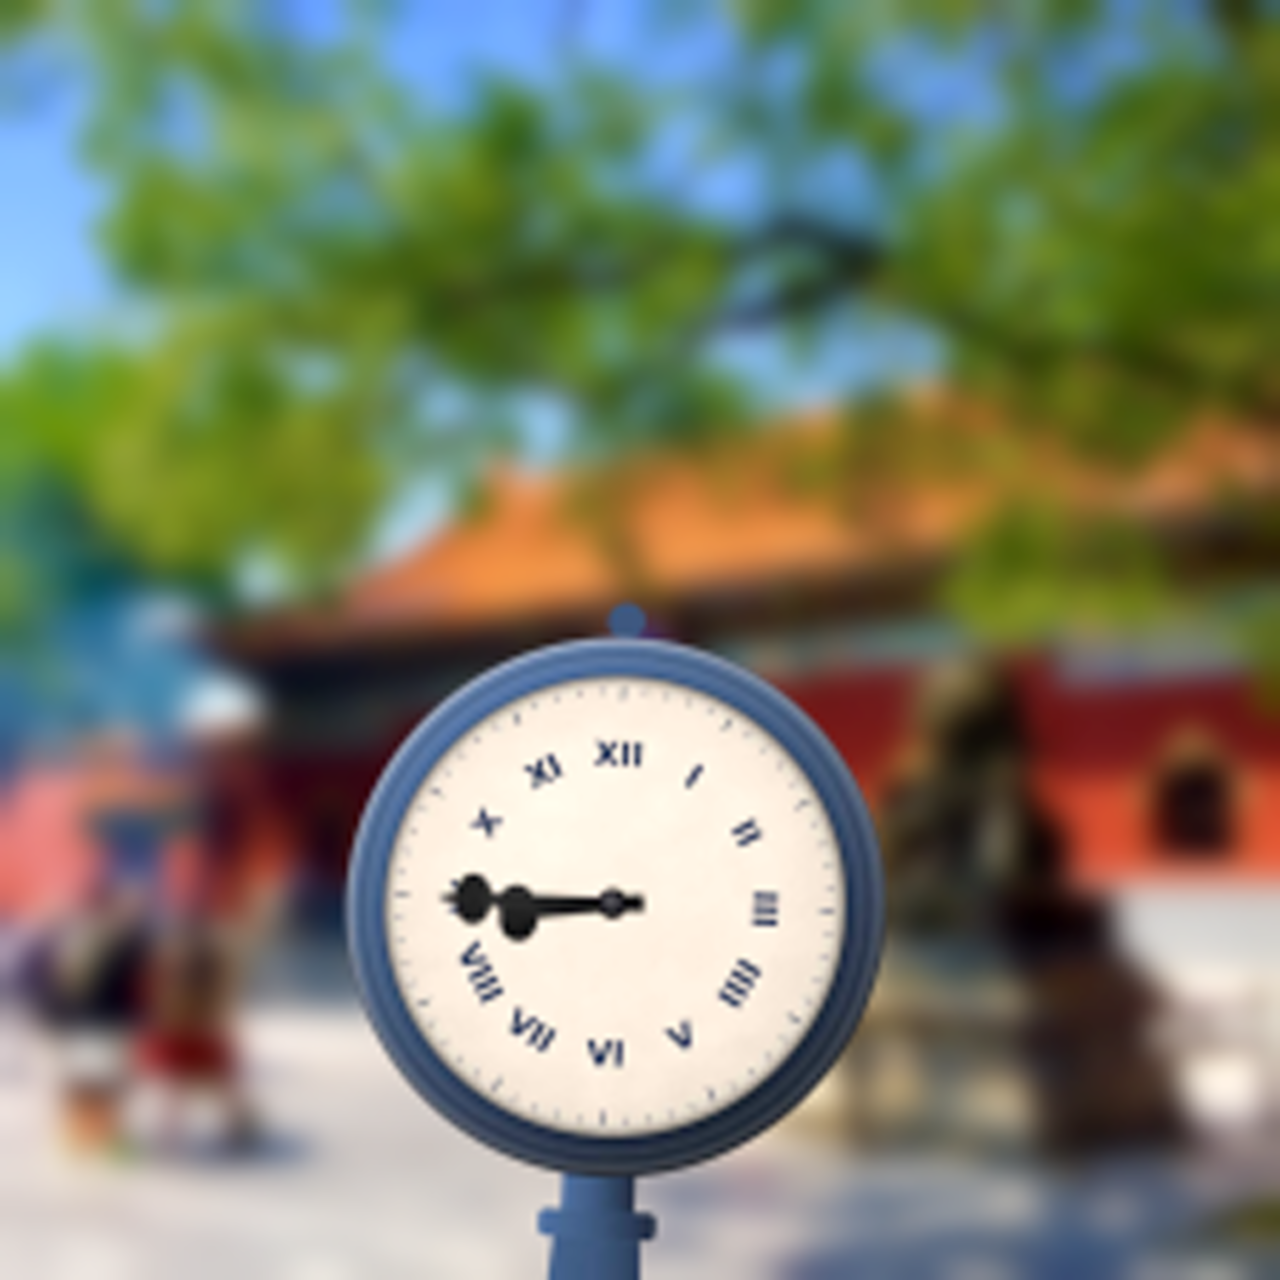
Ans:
8 h 45 min
